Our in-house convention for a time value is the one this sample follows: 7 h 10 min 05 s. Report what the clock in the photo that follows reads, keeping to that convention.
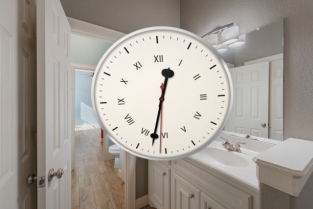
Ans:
12 h 32 min 31 s
